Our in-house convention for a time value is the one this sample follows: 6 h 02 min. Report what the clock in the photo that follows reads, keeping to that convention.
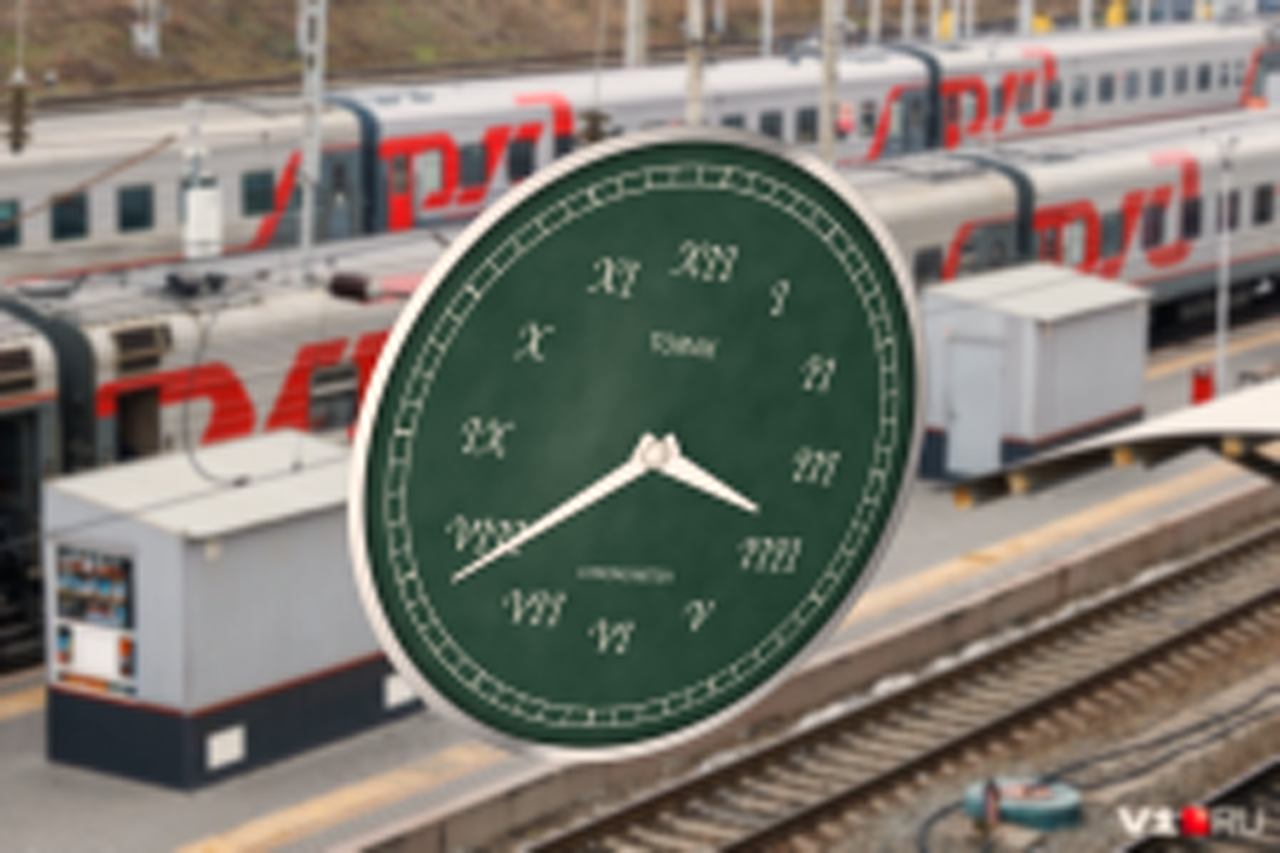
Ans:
3 h 39 min
